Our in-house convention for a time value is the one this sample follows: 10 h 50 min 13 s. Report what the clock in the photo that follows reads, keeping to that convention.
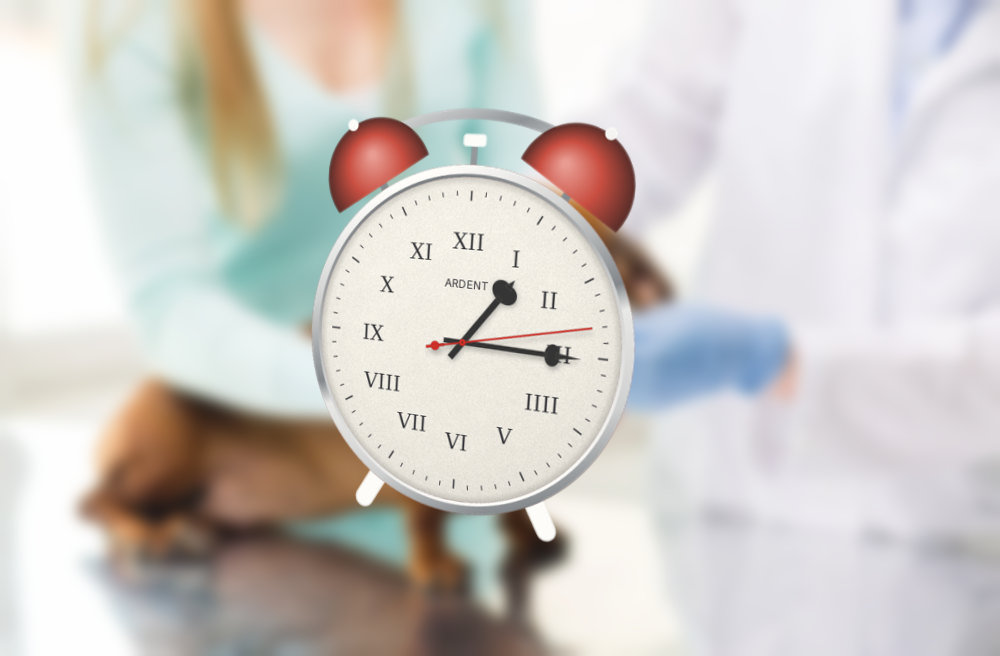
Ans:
1 h 15 min 13 s
